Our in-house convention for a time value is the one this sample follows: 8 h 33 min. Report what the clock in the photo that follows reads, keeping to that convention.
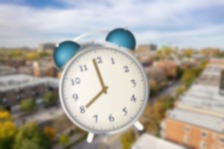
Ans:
7 h 59 min
